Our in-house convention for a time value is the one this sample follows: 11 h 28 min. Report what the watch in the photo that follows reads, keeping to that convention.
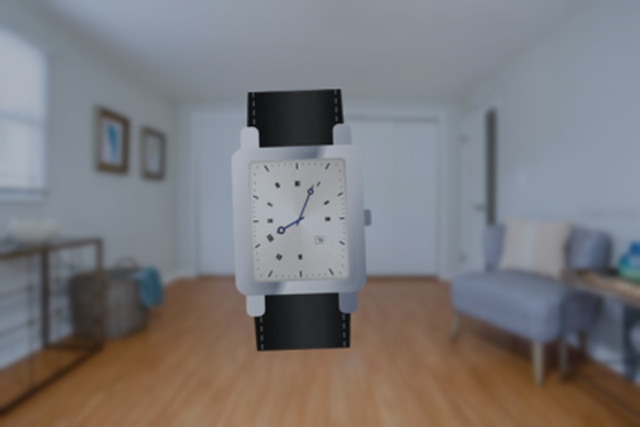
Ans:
8 h 04 min
